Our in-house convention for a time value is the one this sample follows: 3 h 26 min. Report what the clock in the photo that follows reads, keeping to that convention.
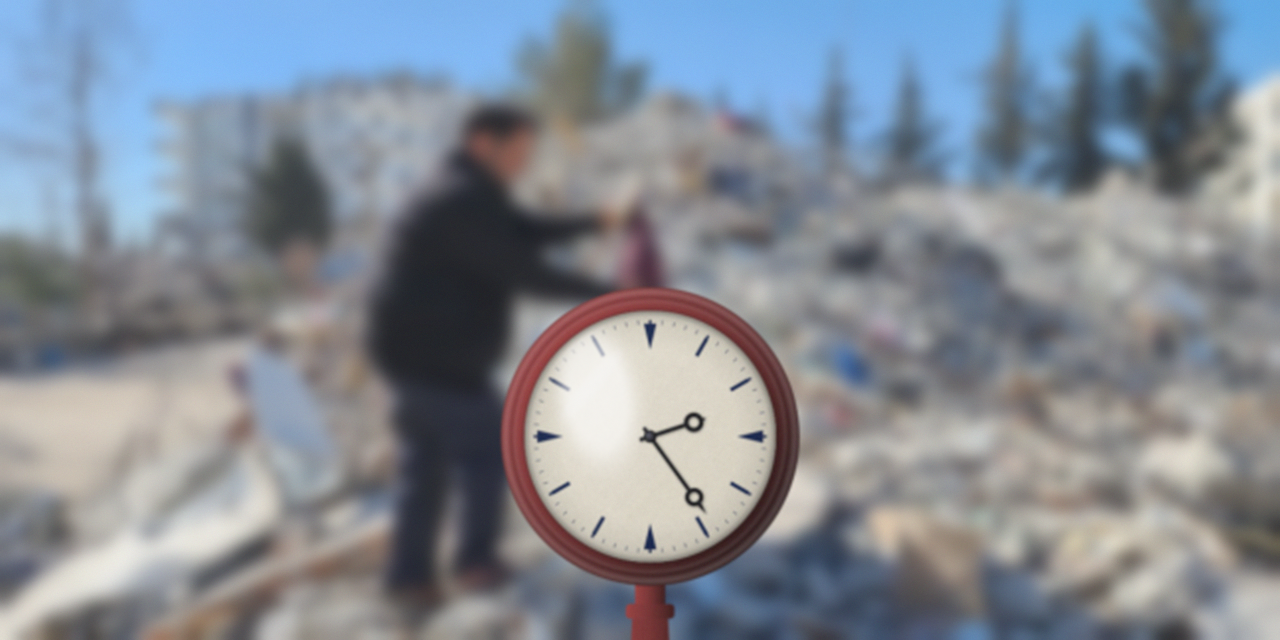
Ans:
2 h 24 min
